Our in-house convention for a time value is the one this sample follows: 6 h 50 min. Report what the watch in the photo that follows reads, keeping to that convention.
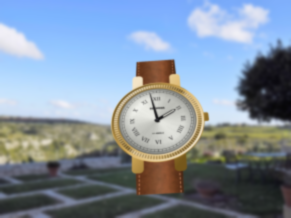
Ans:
1 h 58 min
